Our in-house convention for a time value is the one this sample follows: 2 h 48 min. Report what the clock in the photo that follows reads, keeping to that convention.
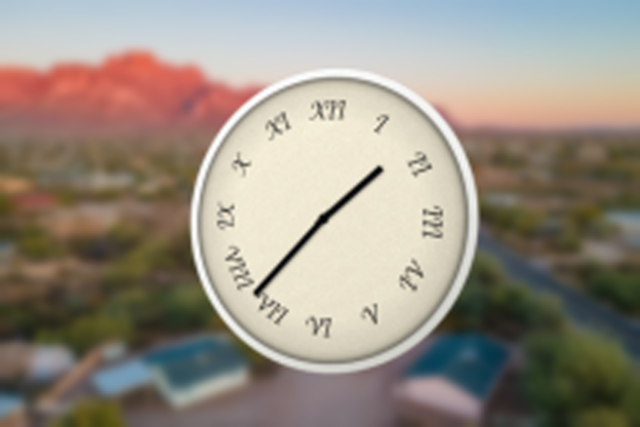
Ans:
1 h 37 min
